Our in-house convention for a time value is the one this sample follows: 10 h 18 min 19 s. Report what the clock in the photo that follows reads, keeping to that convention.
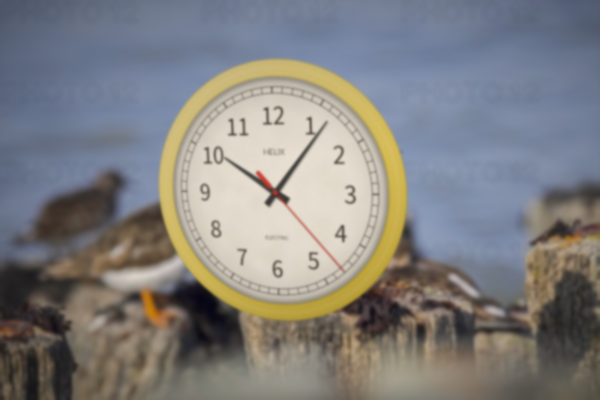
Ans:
10 h 06 min 23 s
